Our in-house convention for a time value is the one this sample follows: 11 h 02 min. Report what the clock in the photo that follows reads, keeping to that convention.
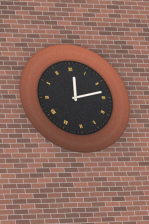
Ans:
12 h 13 min
